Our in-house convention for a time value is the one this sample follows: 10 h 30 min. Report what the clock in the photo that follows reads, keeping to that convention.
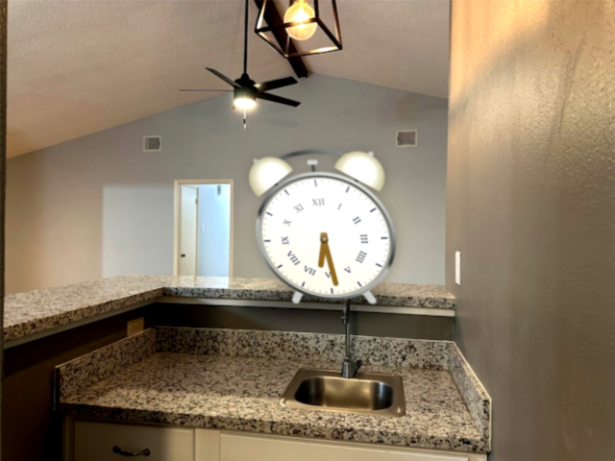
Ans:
6 h 29 min
